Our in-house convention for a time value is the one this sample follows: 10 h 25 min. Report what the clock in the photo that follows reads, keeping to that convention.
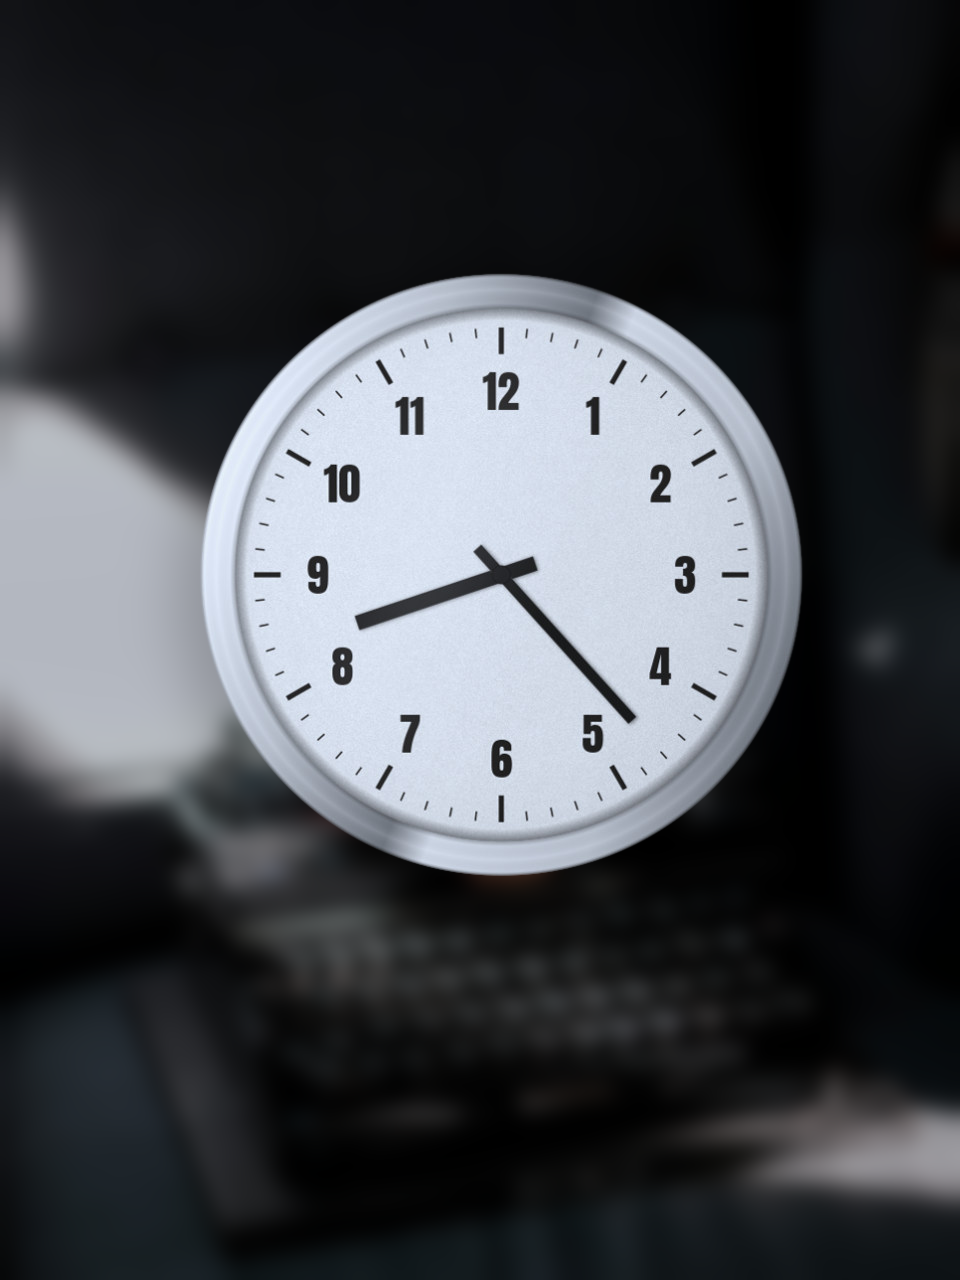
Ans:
8 h 23 min
